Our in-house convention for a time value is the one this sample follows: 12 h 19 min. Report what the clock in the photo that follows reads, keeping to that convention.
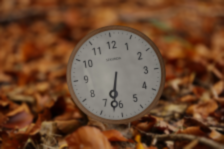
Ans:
6 h 32 min
